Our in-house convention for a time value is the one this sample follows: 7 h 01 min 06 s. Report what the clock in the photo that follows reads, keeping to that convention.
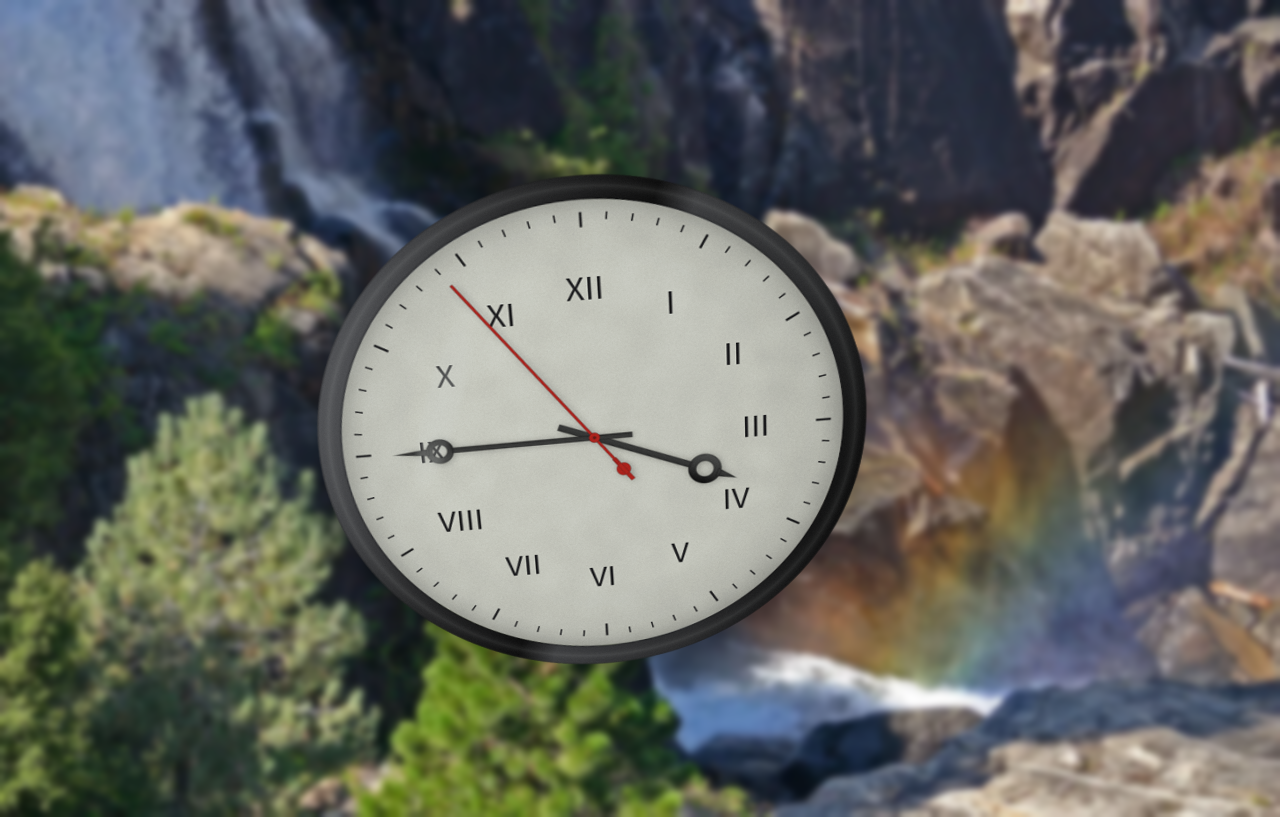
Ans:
3 h 44 min 54 s
